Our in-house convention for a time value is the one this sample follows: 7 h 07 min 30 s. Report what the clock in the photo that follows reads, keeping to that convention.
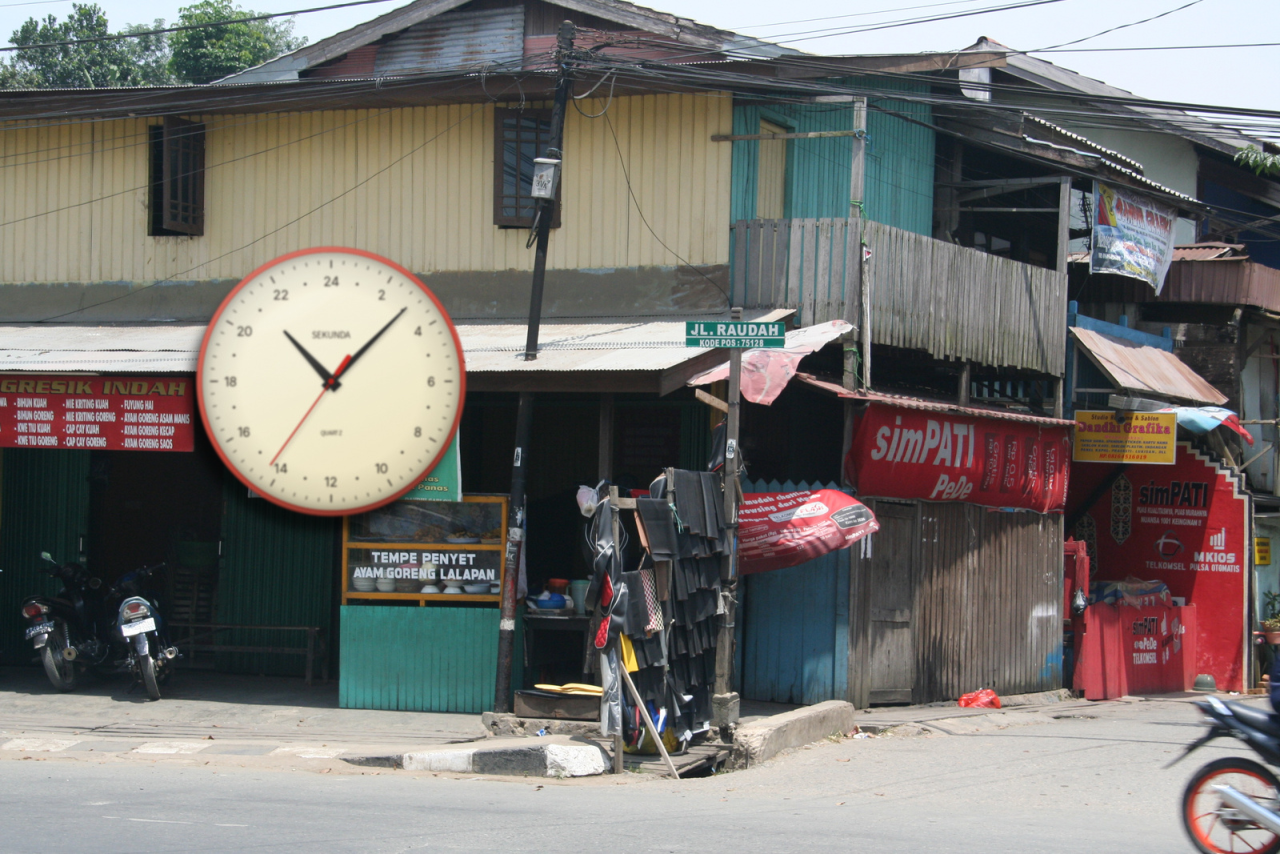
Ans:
21 h 07 min 36 s
